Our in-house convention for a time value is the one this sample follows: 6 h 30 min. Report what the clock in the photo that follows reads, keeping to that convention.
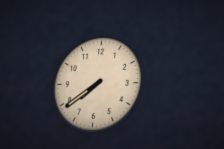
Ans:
7 h 39 min
